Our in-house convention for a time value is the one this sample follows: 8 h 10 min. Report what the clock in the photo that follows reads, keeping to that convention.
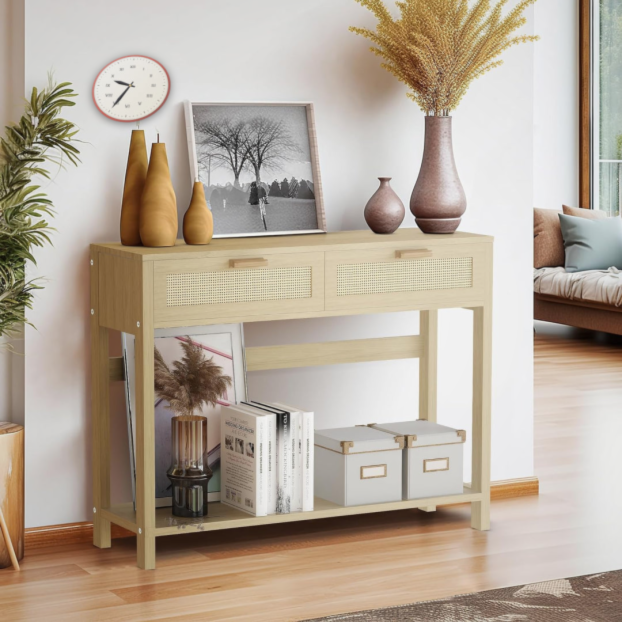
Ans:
9 h 35 min
